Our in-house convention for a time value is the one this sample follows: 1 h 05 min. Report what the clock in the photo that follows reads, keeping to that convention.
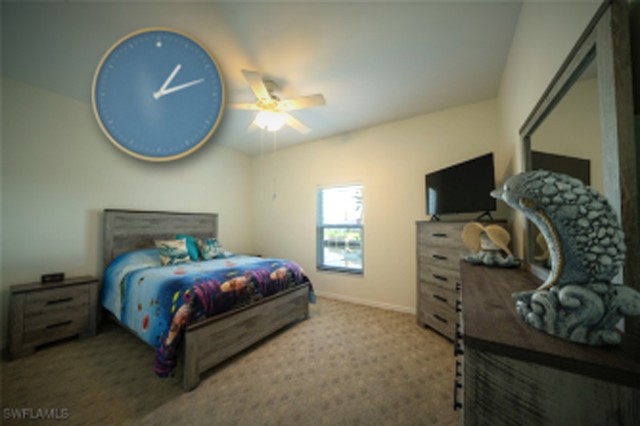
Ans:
1 h 12 min
